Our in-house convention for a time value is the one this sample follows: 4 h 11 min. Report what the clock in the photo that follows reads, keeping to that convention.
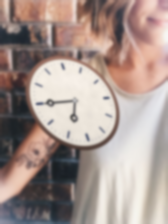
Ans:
6 h 45 min
